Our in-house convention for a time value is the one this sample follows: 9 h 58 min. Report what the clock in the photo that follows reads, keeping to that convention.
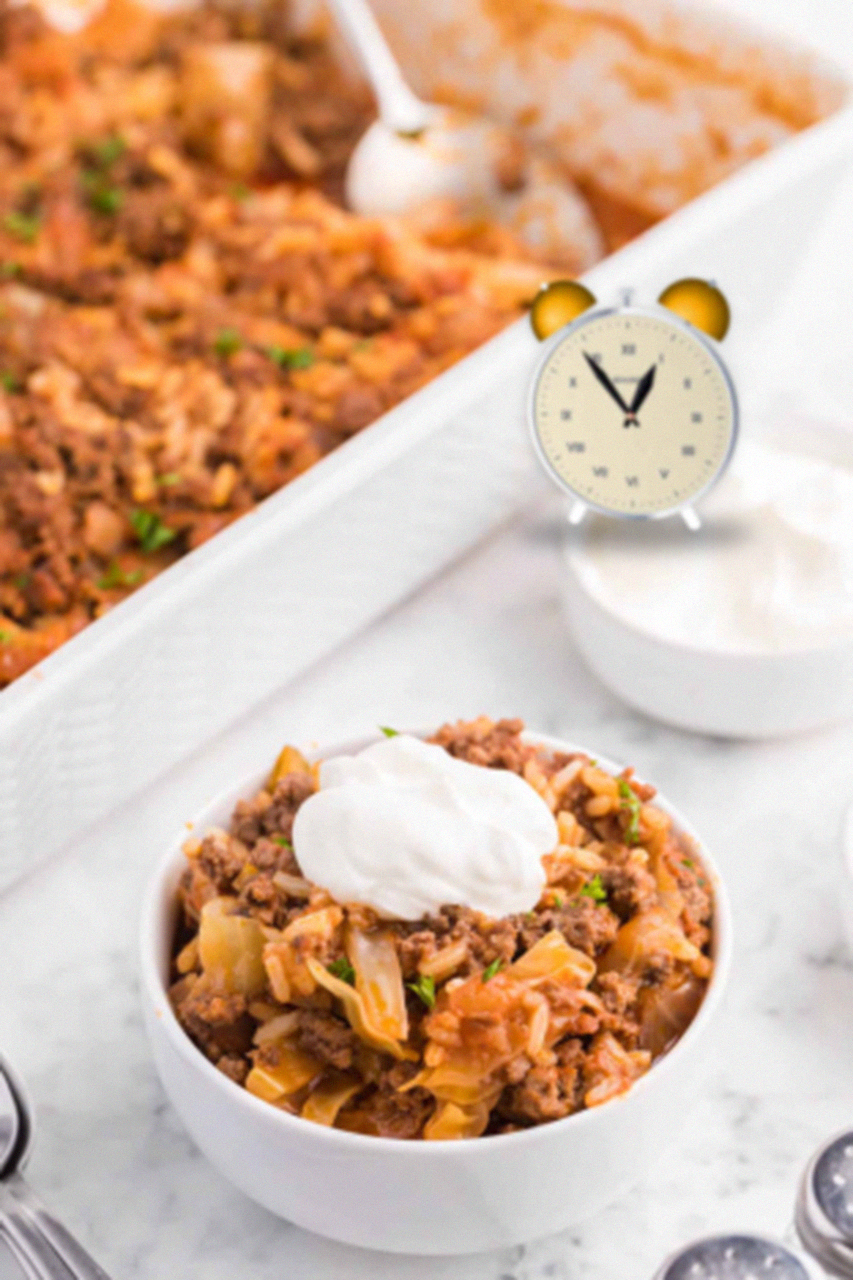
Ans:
12 h 54 min
